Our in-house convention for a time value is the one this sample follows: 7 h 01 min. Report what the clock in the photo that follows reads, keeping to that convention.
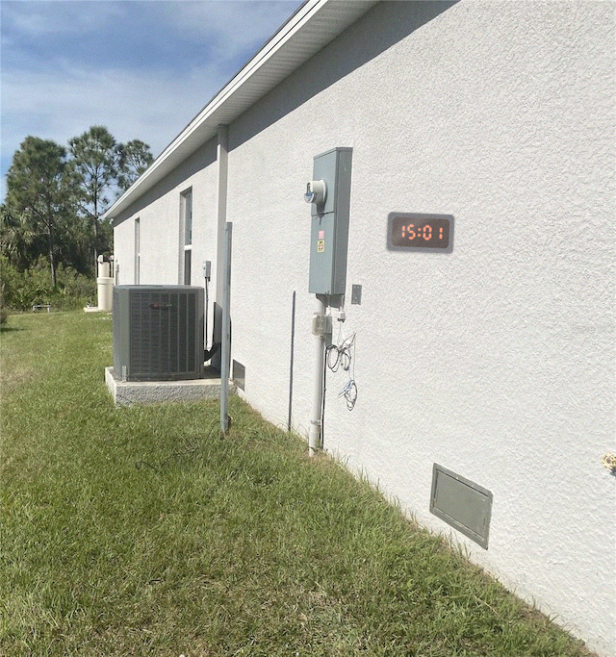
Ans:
15 h 01 min
